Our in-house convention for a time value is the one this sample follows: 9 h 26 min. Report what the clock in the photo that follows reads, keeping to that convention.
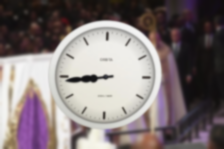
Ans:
8 h 44 min
